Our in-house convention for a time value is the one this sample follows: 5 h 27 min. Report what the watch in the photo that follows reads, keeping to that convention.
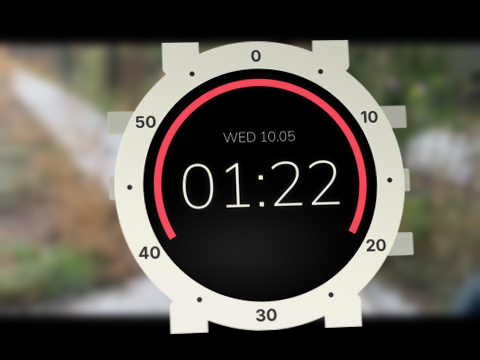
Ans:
1 h 22 min
